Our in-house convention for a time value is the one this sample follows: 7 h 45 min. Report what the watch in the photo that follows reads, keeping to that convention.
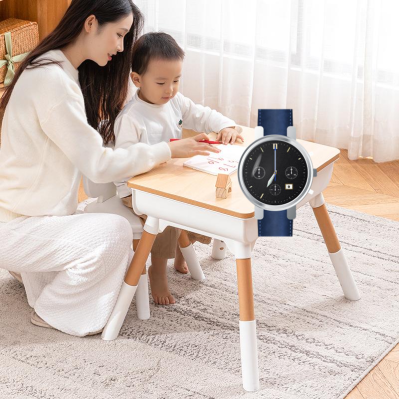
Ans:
7 h 00 min
